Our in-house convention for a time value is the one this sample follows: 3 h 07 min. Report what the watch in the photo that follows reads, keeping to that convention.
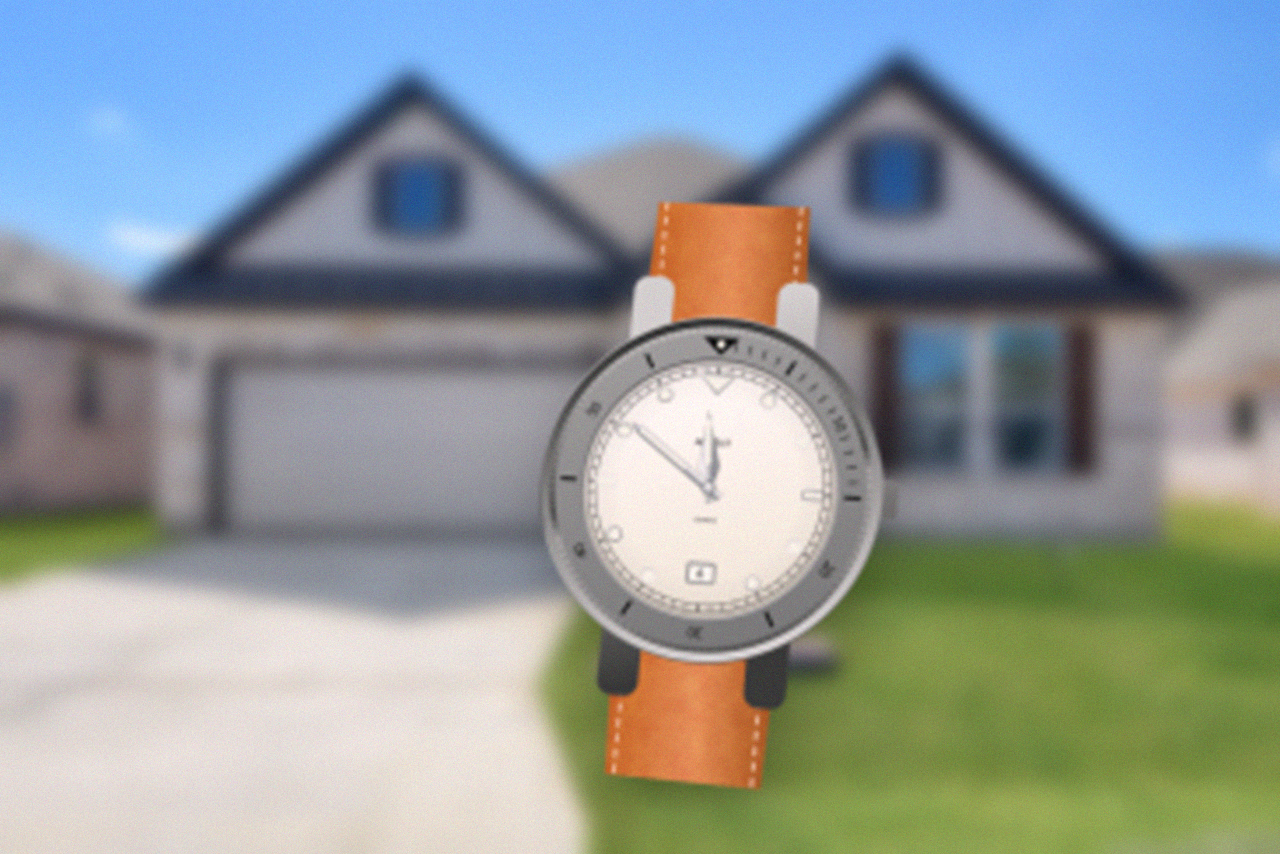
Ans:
11 h 51 min
